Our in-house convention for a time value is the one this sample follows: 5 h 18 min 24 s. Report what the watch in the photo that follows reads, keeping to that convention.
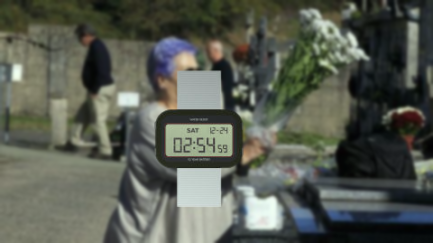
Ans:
2 h 54 min 59 s
